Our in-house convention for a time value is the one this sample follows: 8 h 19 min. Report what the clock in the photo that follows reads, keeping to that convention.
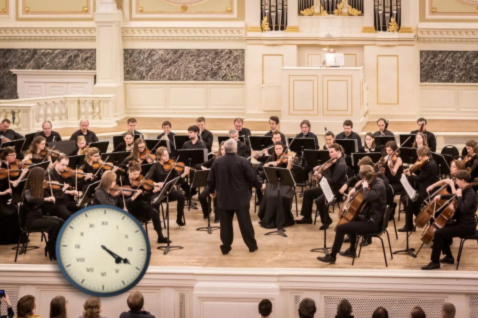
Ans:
4 h 20 min
